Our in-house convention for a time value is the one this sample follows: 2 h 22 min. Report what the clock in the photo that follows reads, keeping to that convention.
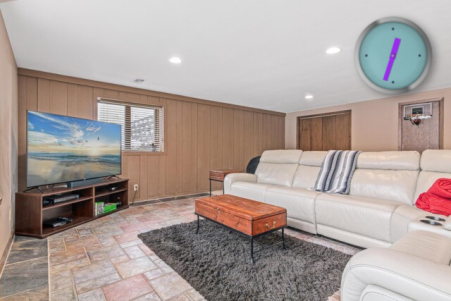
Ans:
12 h 33 min
